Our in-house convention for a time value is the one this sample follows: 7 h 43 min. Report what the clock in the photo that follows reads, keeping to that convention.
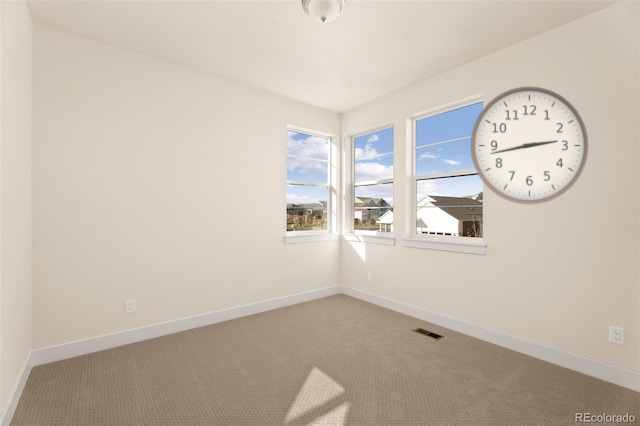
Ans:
2 h 43 min
